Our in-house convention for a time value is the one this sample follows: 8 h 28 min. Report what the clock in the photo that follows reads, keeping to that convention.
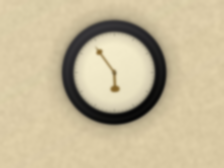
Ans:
5 h 54 min
